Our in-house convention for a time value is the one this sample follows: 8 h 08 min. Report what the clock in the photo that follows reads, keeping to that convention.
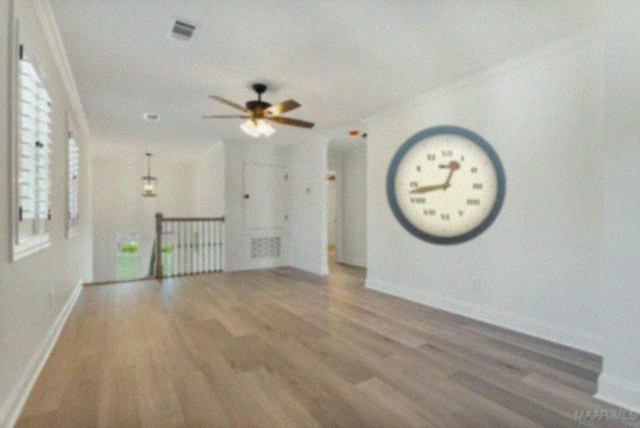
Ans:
12 h 43 min
